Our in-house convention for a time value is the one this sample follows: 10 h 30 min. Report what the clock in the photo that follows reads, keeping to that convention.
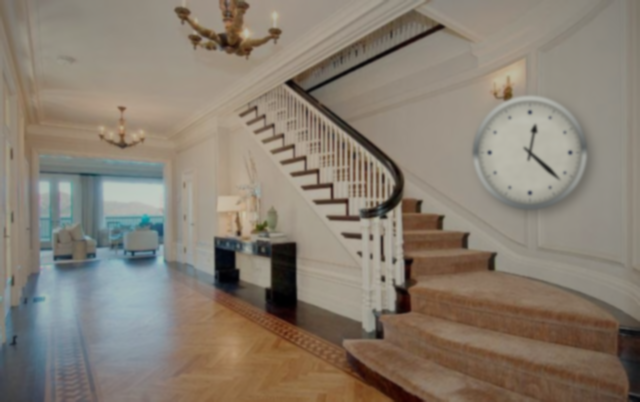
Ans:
12 h 22 min
